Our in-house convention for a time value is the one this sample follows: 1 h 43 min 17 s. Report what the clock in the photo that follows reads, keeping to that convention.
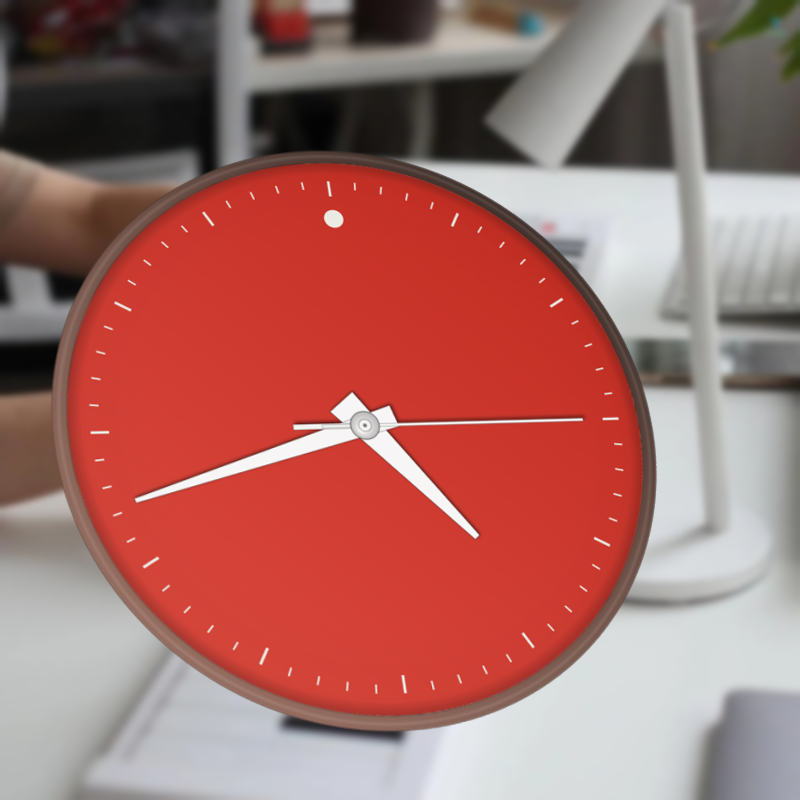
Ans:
4 h 42 min 15 s
